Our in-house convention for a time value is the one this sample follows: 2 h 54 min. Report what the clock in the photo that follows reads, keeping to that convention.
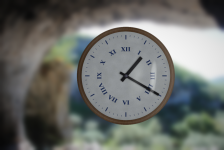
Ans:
1 h 20 min
